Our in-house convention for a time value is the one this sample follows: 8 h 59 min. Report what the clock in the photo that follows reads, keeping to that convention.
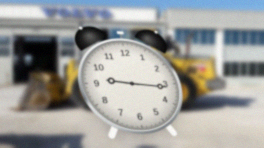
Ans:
9 h 16 min
